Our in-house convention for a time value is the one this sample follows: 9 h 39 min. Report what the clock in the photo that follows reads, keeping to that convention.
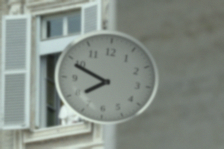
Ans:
7 h 49 min
